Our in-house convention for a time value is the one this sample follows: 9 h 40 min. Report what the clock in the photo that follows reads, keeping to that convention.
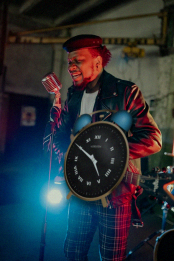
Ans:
4 h 50 min
